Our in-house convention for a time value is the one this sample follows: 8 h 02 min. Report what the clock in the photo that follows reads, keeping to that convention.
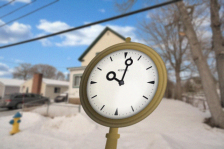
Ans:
10 h 02 min
